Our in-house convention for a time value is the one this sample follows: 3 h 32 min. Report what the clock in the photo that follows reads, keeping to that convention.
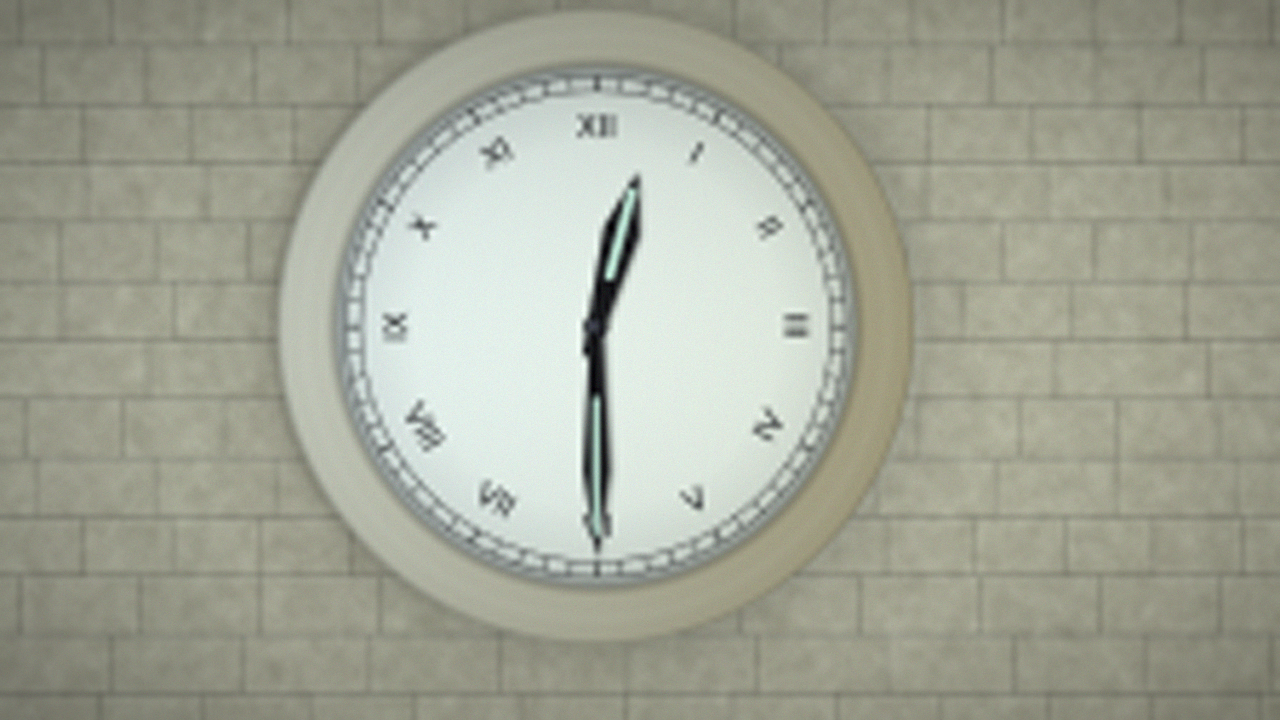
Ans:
12 h 30 min
